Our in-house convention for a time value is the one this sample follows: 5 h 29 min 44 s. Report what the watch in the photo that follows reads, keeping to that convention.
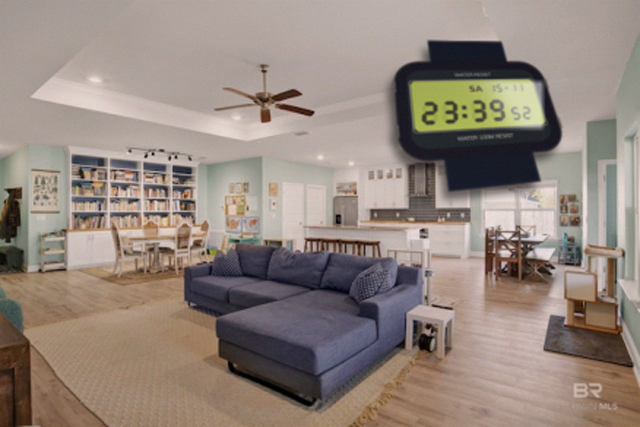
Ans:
23 h 39 min 52 s
